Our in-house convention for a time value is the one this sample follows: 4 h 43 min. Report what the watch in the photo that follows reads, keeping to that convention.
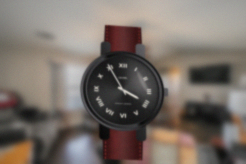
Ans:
3 h 55 min
